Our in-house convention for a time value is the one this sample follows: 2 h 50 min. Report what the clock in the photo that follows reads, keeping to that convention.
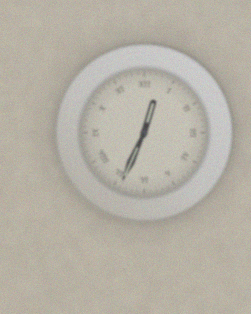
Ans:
12 h 34 min
